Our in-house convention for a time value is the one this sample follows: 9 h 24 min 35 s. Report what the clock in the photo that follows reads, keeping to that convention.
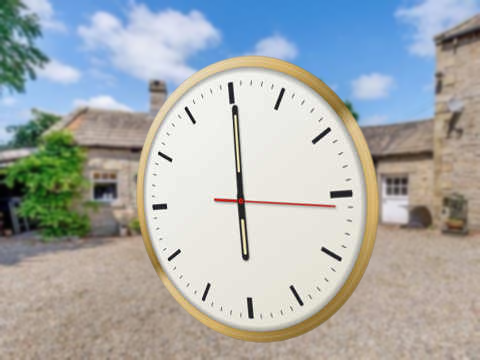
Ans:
6 h 00 min 16 s
